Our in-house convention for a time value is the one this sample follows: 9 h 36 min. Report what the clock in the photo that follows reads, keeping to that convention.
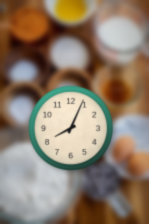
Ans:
8 h 04 min
